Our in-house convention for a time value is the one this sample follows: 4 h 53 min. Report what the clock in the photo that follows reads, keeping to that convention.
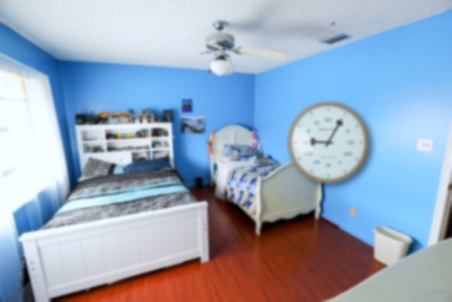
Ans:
9 h 05 min
